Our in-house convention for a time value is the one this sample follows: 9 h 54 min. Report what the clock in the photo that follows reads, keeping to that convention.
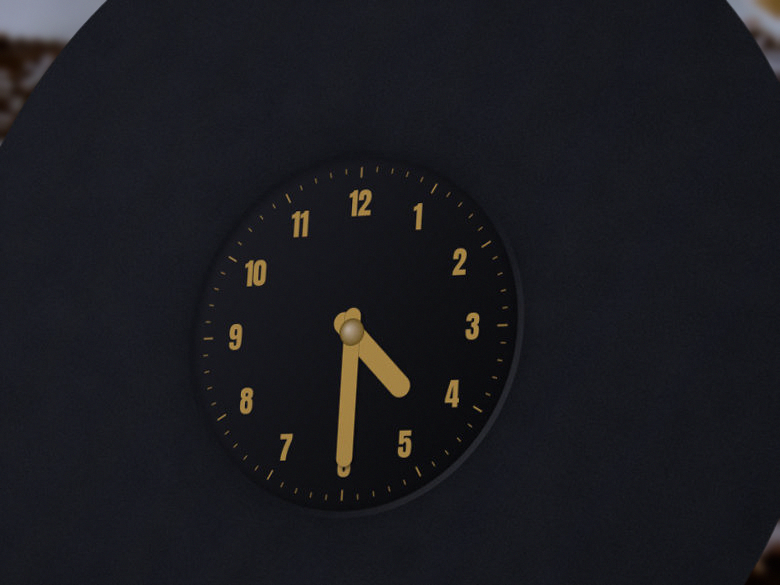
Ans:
4 h 30 min
